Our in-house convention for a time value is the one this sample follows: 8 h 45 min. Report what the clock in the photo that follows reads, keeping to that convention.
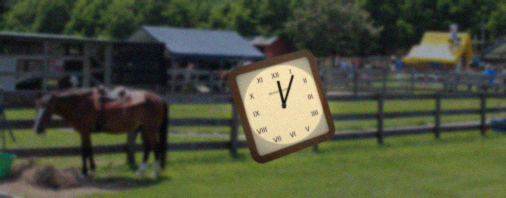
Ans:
12 h 06 min
